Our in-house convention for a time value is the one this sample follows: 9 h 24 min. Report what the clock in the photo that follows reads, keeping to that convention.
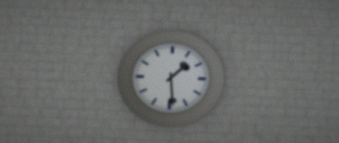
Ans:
1 h 29 min
